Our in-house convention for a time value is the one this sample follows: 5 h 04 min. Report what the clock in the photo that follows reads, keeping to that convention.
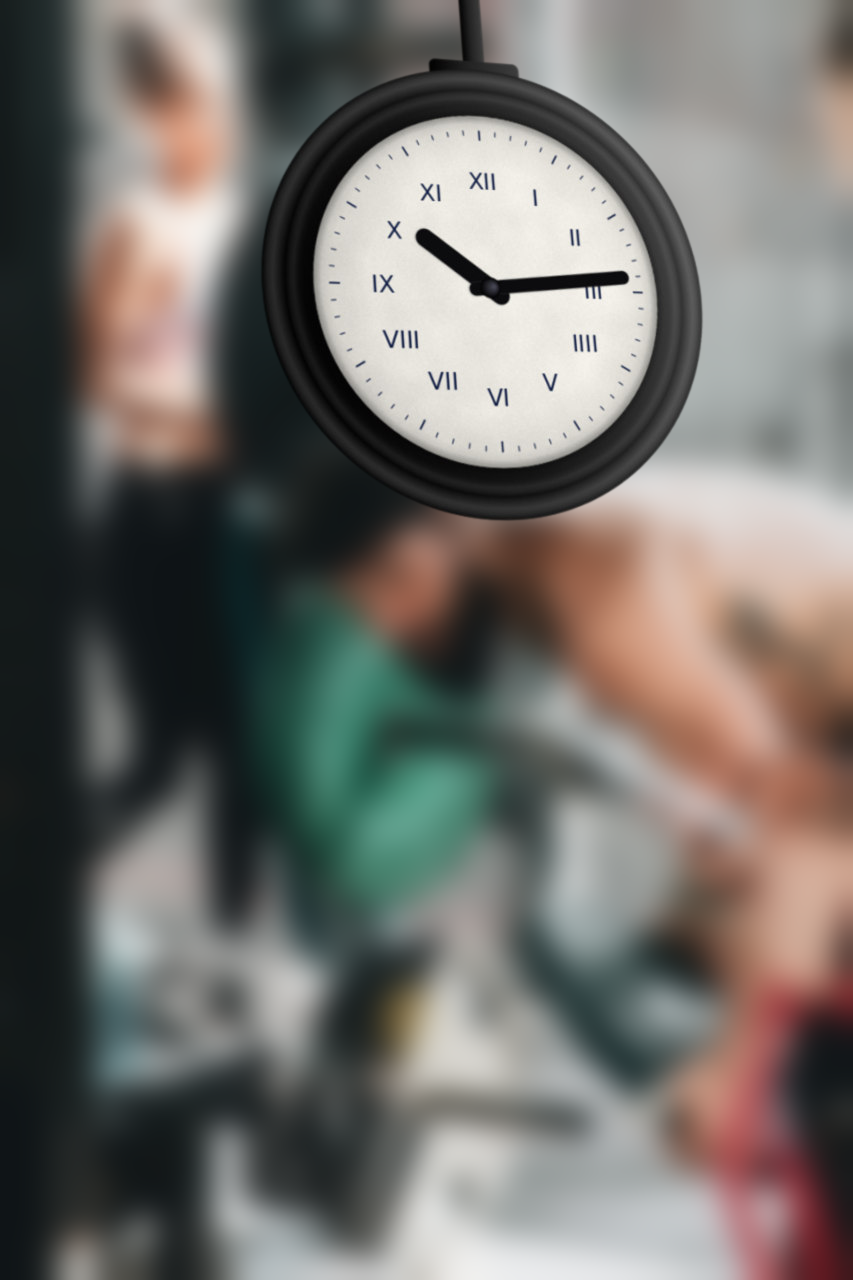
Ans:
10 h 14 min
